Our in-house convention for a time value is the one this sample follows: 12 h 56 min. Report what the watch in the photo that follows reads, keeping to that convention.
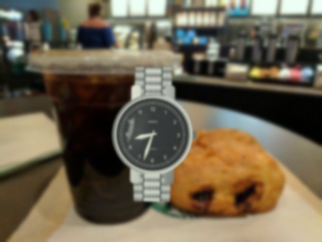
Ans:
8 h 33 min
